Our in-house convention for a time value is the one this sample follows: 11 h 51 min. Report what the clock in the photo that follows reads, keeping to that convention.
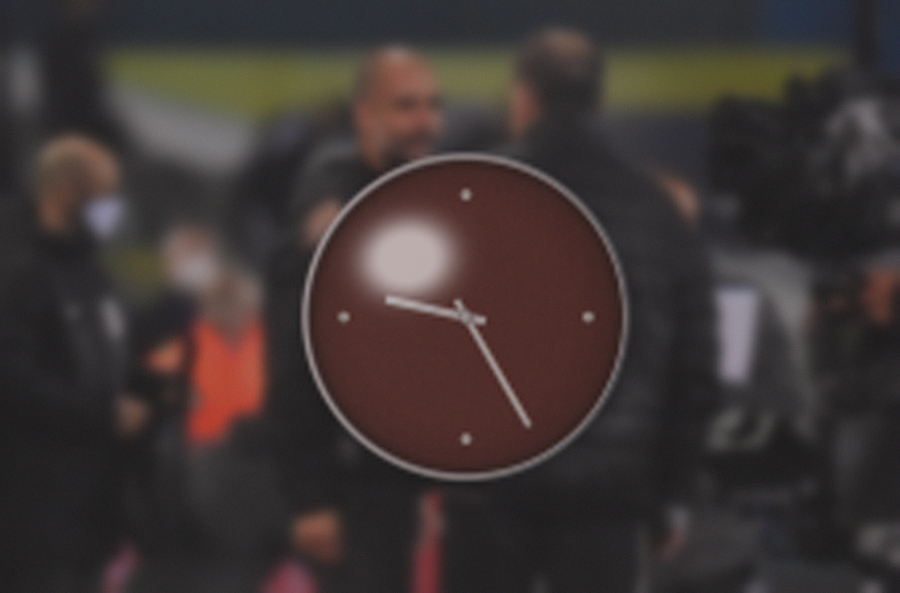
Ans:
9 h 25 min
